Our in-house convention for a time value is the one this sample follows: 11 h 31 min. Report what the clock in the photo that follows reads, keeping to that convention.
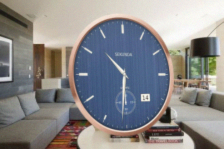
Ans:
10 h 31 min
